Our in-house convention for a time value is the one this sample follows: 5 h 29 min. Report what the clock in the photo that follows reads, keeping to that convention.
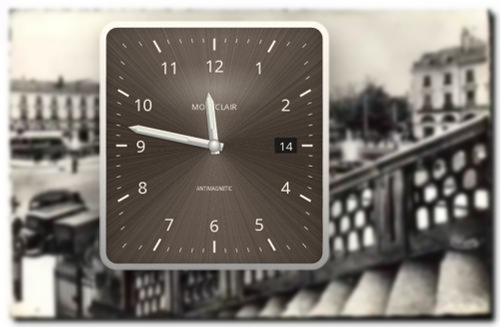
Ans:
11 h 47 min
